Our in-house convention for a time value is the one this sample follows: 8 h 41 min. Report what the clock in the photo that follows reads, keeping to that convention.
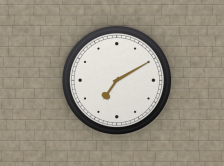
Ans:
7 h 10 min
